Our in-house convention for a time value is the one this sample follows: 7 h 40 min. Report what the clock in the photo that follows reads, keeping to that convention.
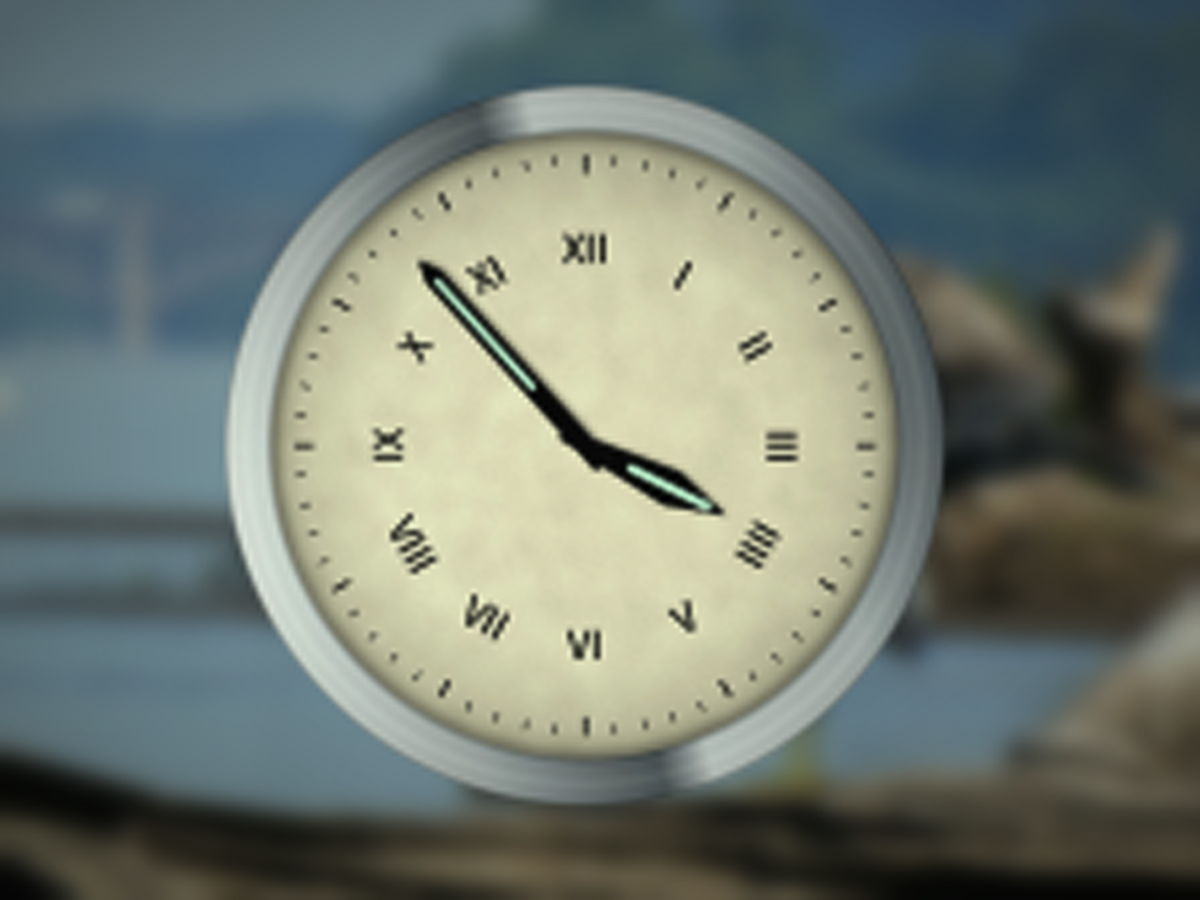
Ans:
3 h 53 min
